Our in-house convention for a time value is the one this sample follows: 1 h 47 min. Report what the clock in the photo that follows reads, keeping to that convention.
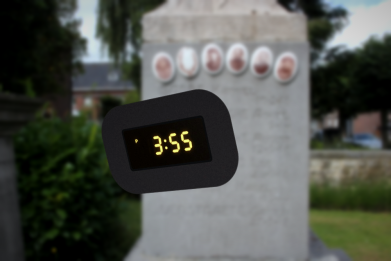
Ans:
3 h 55 min
